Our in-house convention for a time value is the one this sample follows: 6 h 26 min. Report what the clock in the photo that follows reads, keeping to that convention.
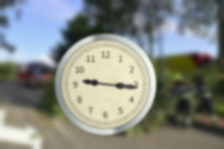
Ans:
9 h 16 min
